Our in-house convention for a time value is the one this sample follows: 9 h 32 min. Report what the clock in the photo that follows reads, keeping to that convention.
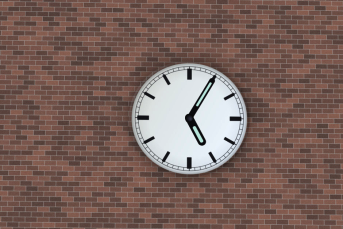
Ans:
5 h 05 min
